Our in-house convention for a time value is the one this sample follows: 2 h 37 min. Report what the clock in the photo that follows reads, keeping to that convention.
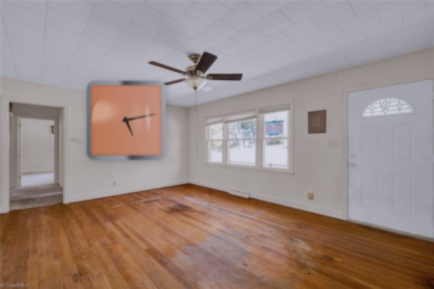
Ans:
5 h 13 min
